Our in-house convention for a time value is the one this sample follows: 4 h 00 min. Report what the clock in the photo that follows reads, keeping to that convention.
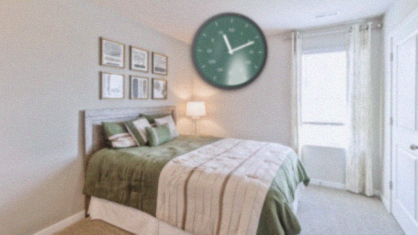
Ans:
11 h 11 min
